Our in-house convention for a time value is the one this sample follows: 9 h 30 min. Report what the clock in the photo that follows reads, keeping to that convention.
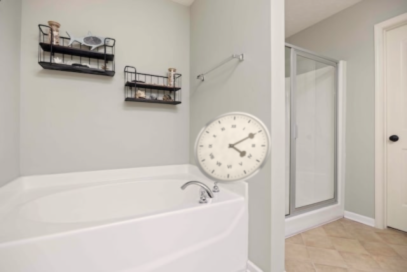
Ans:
4 h 10 min
